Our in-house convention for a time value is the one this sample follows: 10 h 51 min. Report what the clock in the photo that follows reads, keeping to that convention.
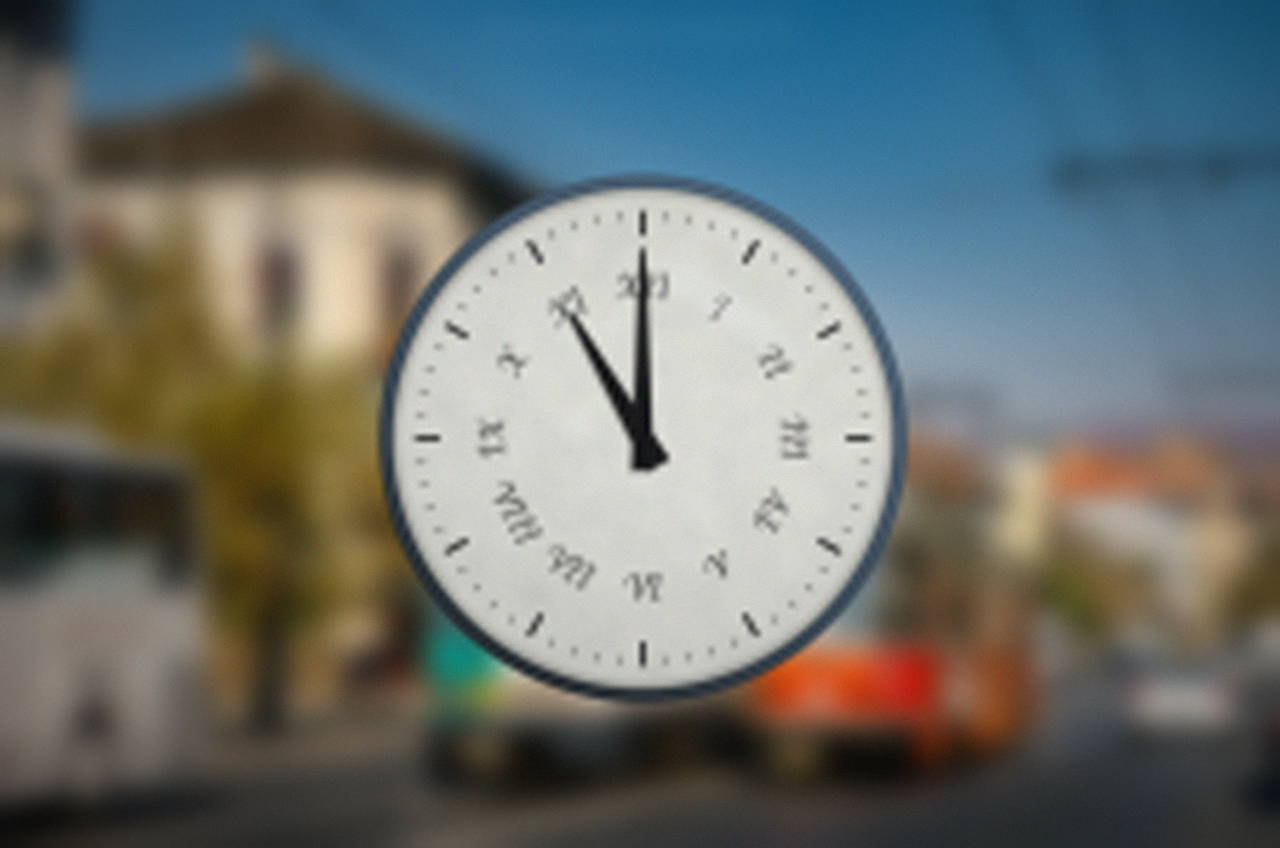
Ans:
11 h 00 min
